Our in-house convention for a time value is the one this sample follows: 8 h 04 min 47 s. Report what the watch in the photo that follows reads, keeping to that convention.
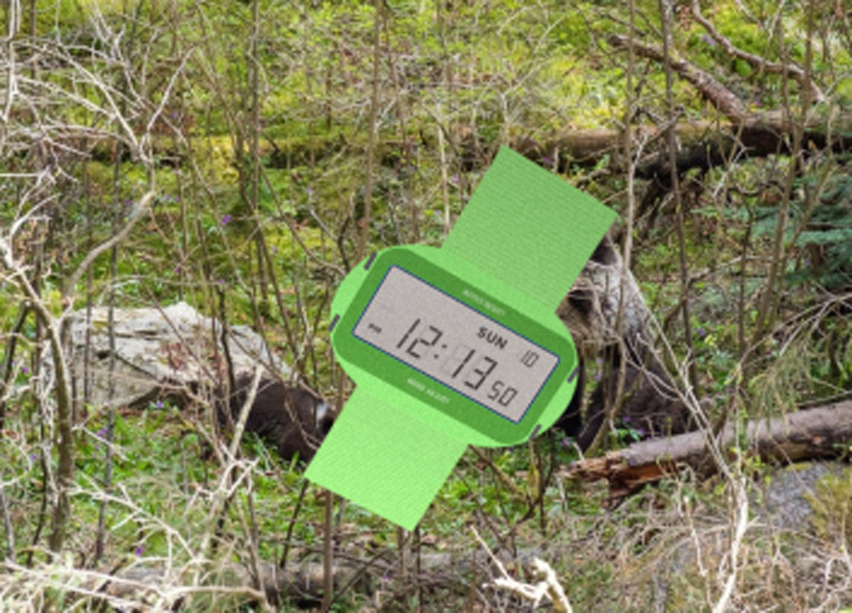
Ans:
12 h 13 min 50 s
